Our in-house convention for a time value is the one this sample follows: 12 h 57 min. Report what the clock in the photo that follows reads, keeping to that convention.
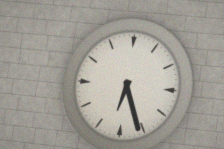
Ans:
6 h 26 min
